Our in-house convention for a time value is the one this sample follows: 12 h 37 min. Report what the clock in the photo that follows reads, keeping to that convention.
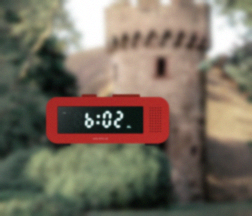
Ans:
6 h 02 min
